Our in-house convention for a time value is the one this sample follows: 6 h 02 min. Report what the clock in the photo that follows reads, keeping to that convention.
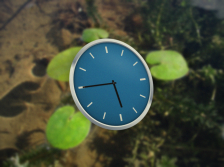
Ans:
5 h 45 min
